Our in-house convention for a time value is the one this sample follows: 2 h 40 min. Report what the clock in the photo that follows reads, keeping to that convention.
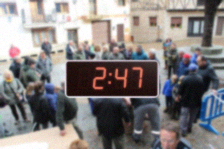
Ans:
2 h 47 min
